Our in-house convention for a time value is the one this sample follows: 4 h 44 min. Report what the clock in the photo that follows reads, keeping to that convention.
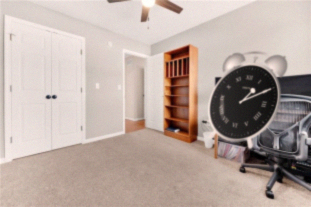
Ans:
1 h 10 min
